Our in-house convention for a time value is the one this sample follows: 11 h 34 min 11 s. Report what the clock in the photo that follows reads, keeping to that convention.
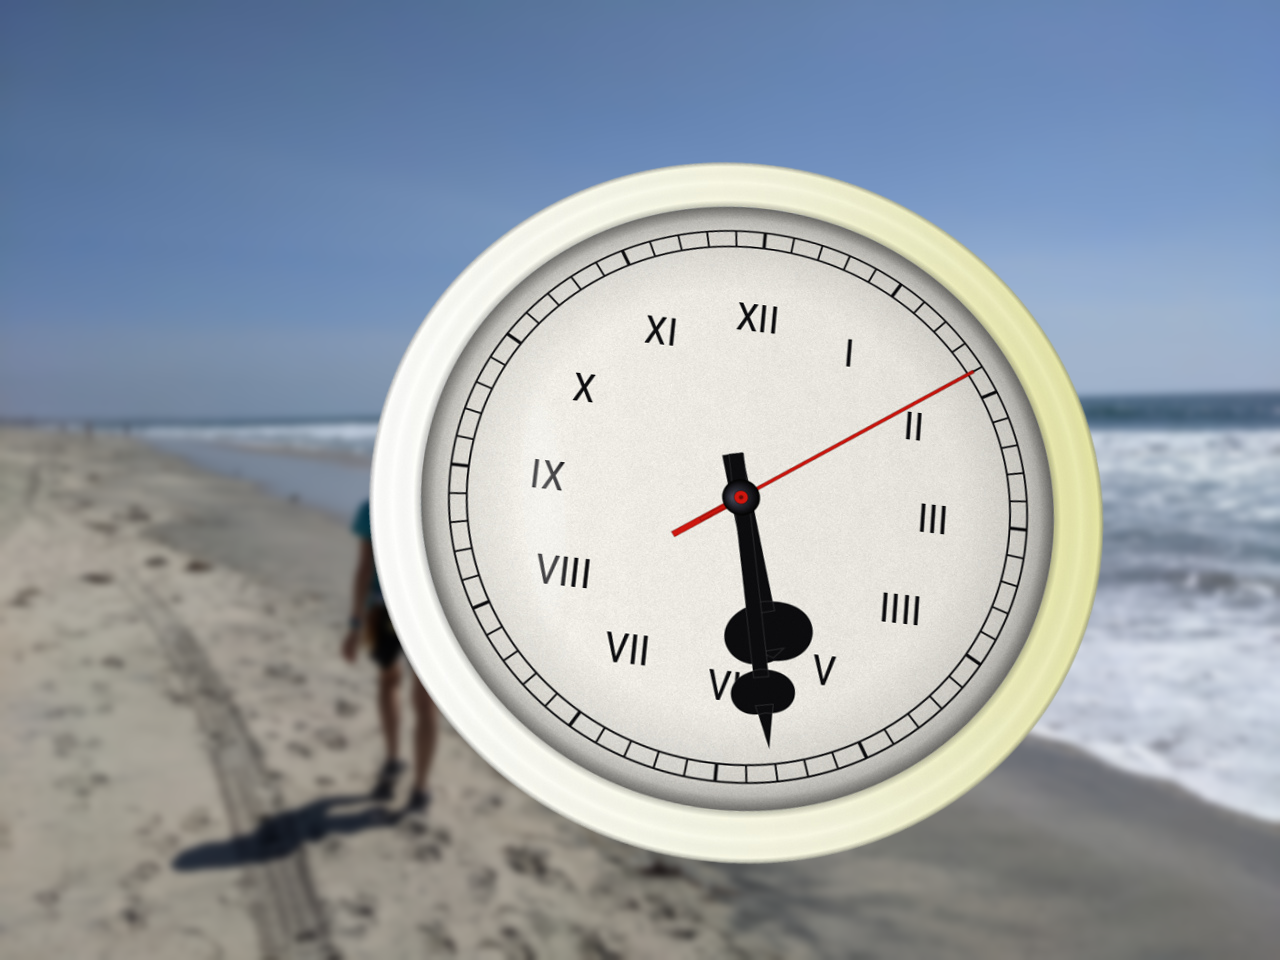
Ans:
5 h 28 min 09 s
